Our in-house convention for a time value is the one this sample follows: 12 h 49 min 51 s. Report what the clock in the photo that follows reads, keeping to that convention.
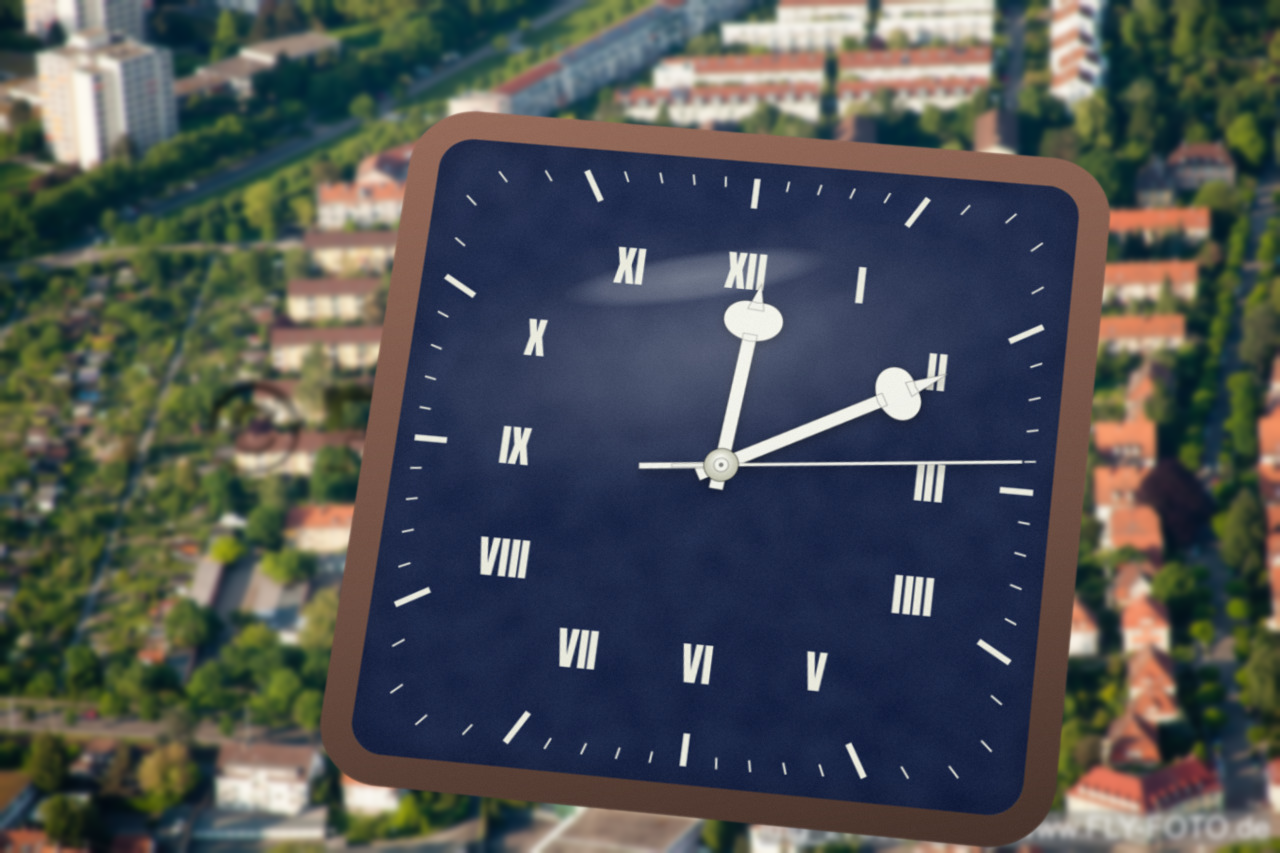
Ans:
12 h 10 min 14 s
